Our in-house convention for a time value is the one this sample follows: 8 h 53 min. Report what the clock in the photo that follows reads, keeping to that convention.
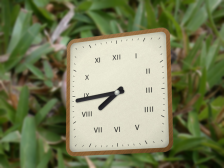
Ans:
7 h 44 min
